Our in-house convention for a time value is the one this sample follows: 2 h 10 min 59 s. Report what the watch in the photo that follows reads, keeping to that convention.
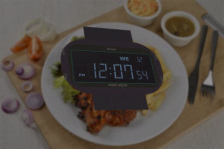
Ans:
12 h 07 min 54 s
